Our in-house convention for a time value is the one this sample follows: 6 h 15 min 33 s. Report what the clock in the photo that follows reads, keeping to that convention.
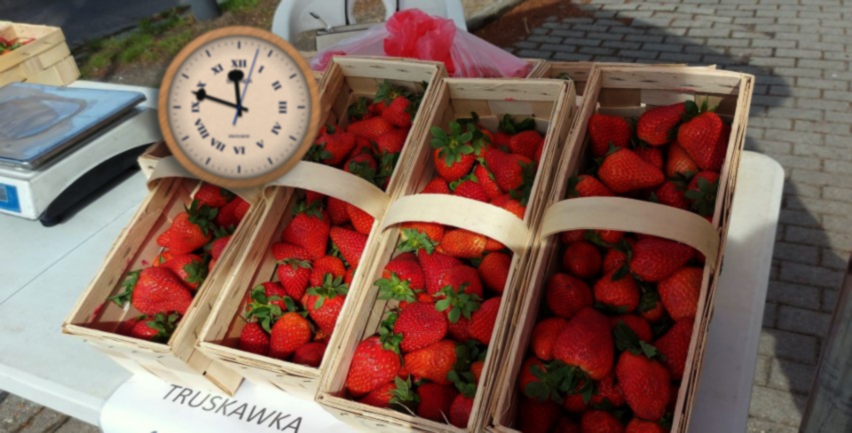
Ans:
11 h 48 min 03 s
